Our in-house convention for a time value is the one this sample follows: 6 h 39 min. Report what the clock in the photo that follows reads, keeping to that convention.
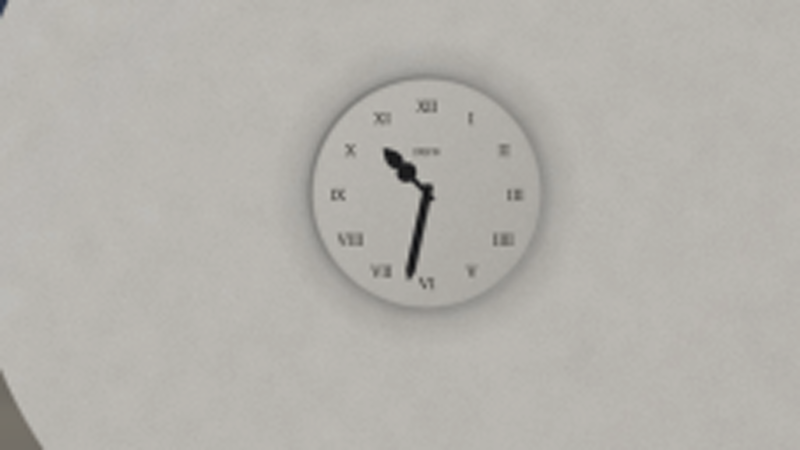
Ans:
10 h 32 min
